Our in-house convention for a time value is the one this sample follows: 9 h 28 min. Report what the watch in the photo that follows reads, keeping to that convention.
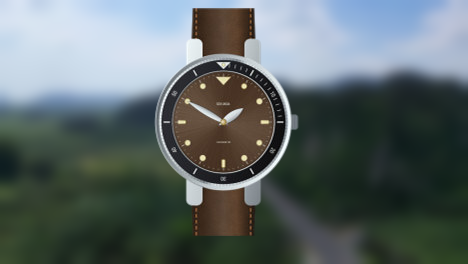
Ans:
1 h 50 min
